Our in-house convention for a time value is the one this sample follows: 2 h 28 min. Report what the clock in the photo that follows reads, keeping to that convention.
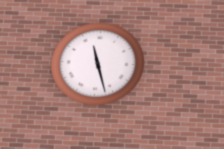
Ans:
11 h 27 min
